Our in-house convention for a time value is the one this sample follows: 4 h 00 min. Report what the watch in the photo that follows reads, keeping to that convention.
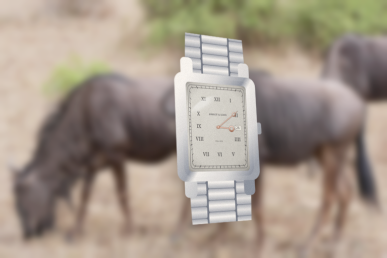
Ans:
3 h 09 min
